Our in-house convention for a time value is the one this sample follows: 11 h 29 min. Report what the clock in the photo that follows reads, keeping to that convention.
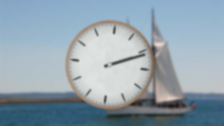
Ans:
2 h 11 min
